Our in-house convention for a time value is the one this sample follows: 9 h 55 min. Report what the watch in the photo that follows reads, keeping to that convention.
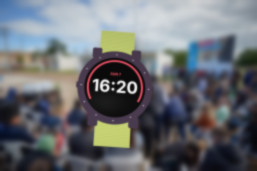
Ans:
16 h 20 min
